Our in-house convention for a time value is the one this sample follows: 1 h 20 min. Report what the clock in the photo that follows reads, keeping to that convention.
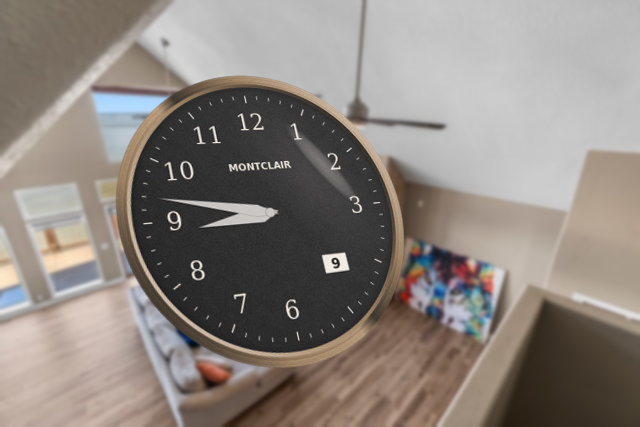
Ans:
8 h 47 min
